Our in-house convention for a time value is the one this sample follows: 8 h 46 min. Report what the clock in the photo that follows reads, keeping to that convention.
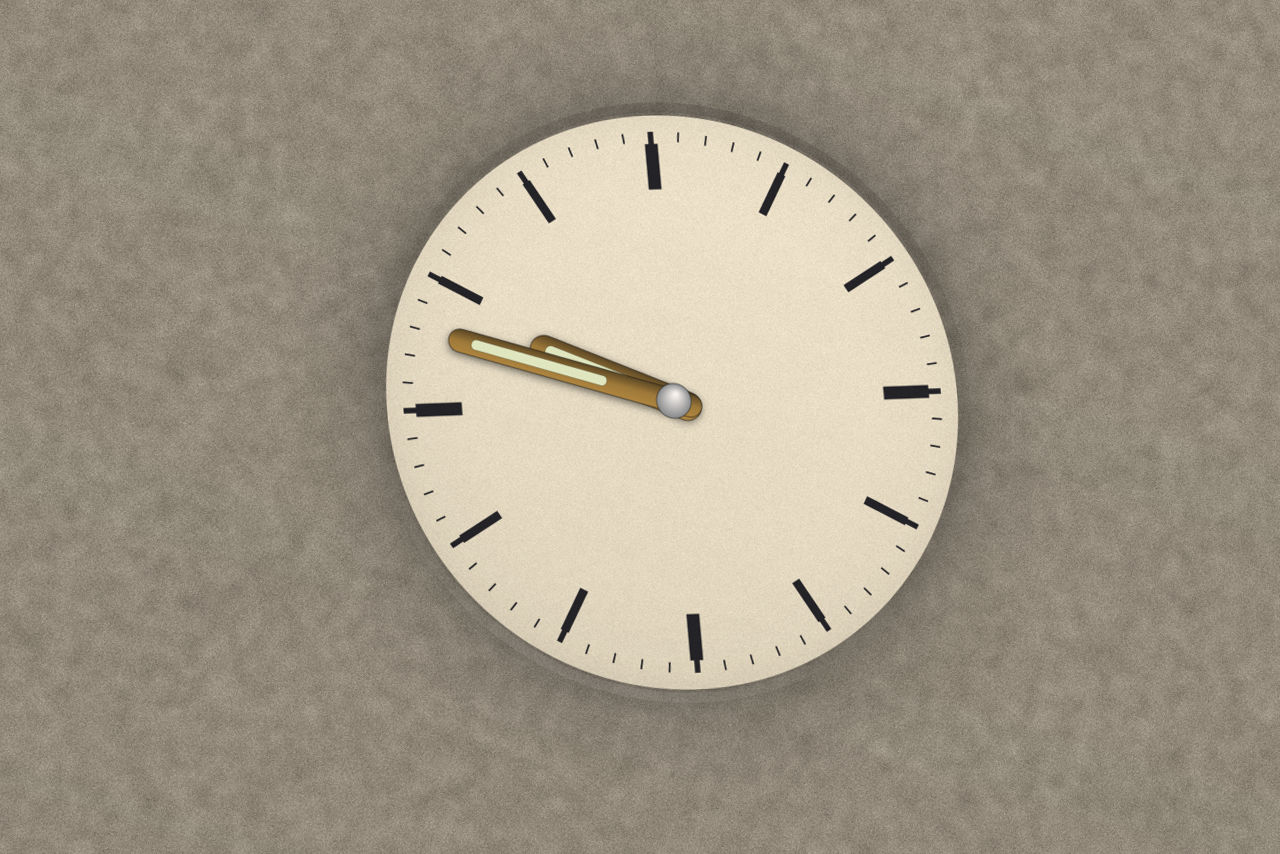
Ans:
9 h 48 min
